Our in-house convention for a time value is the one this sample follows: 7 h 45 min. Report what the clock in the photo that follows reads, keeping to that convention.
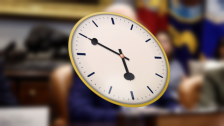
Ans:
5 h 50 min
